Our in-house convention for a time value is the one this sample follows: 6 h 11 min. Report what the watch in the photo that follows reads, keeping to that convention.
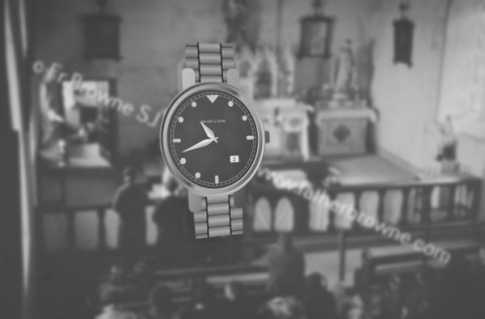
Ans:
10 h 42 min
